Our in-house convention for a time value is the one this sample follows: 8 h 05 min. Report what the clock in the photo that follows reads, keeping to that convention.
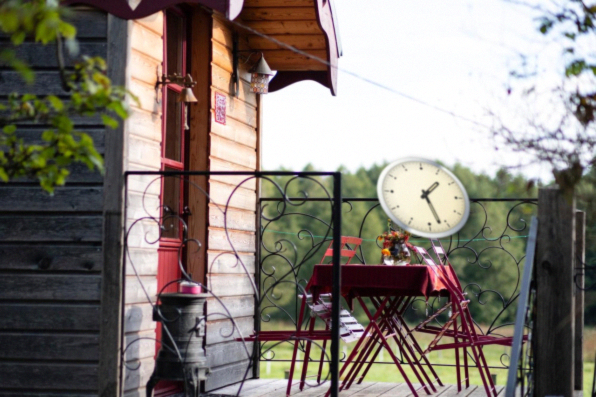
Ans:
1 h 27 min
